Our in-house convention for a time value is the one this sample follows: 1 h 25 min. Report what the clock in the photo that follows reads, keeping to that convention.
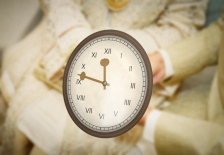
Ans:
11 h 47 min
